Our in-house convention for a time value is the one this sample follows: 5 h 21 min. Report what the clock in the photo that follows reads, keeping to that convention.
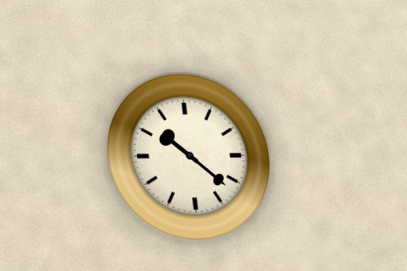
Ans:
10 h 22 min
